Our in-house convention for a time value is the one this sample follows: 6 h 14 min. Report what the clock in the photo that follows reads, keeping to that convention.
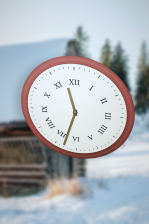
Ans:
11 h 33 min
